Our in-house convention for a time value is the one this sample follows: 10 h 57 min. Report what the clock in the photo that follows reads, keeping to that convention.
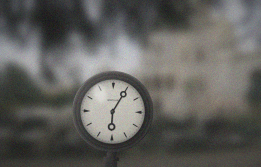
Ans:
6 h 05 min
